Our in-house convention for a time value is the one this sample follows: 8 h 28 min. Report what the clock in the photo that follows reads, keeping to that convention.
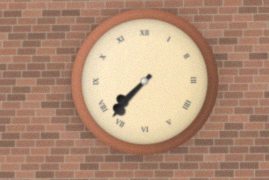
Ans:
7 h 37 min
